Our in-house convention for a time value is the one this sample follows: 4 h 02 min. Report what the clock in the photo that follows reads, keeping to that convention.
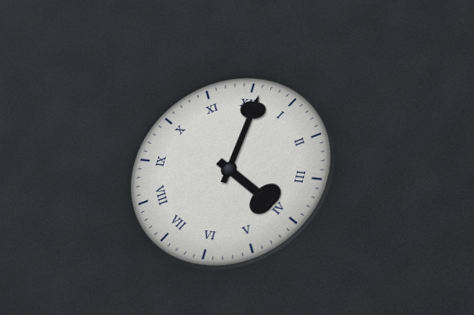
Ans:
4 h 01 min
